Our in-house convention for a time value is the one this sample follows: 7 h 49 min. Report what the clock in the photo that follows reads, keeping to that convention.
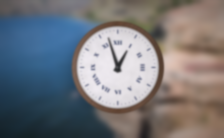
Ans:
12 h 57 min
